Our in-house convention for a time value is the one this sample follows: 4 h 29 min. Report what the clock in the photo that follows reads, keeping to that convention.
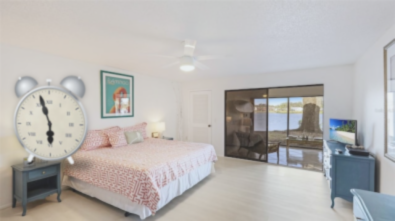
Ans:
5 h 57 min
